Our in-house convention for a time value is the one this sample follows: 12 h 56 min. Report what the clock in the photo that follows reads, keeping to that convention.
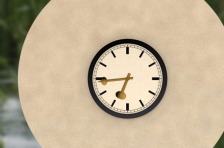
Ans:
6 h 44 min
